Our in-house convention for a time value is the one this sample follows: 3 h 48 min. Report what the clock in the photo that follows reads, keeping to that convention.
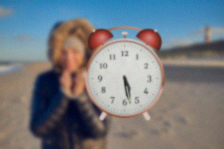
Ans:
5 h 28 min
